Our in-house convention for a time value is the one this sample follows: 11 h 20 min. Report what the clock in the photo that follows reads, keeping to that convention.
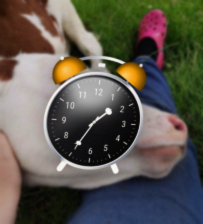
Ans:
1 h 35 min
